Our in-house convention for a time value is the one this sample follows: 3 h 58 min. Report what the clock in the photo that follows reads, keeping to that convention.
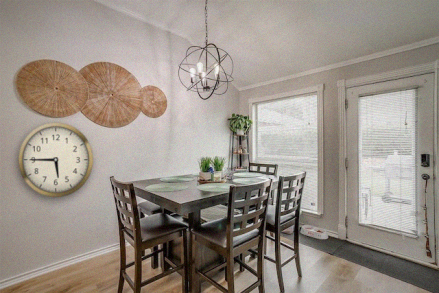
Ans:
5 h 45 min
